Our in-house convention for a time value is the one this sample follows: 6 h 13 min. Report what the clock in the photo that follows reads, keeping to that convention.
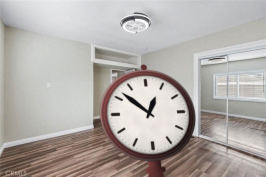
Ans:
12 h 52 min
